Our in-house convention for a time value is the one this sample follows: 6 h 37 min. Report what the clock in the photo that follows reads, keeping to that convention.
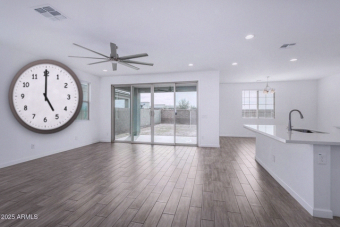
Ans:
5 h 00 min
